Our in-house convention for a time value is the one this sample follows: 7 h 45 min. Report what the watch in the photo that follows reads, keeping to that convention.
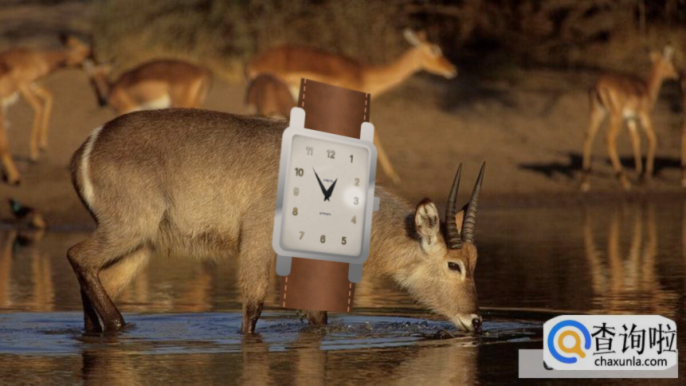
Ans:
12 h 54 min
